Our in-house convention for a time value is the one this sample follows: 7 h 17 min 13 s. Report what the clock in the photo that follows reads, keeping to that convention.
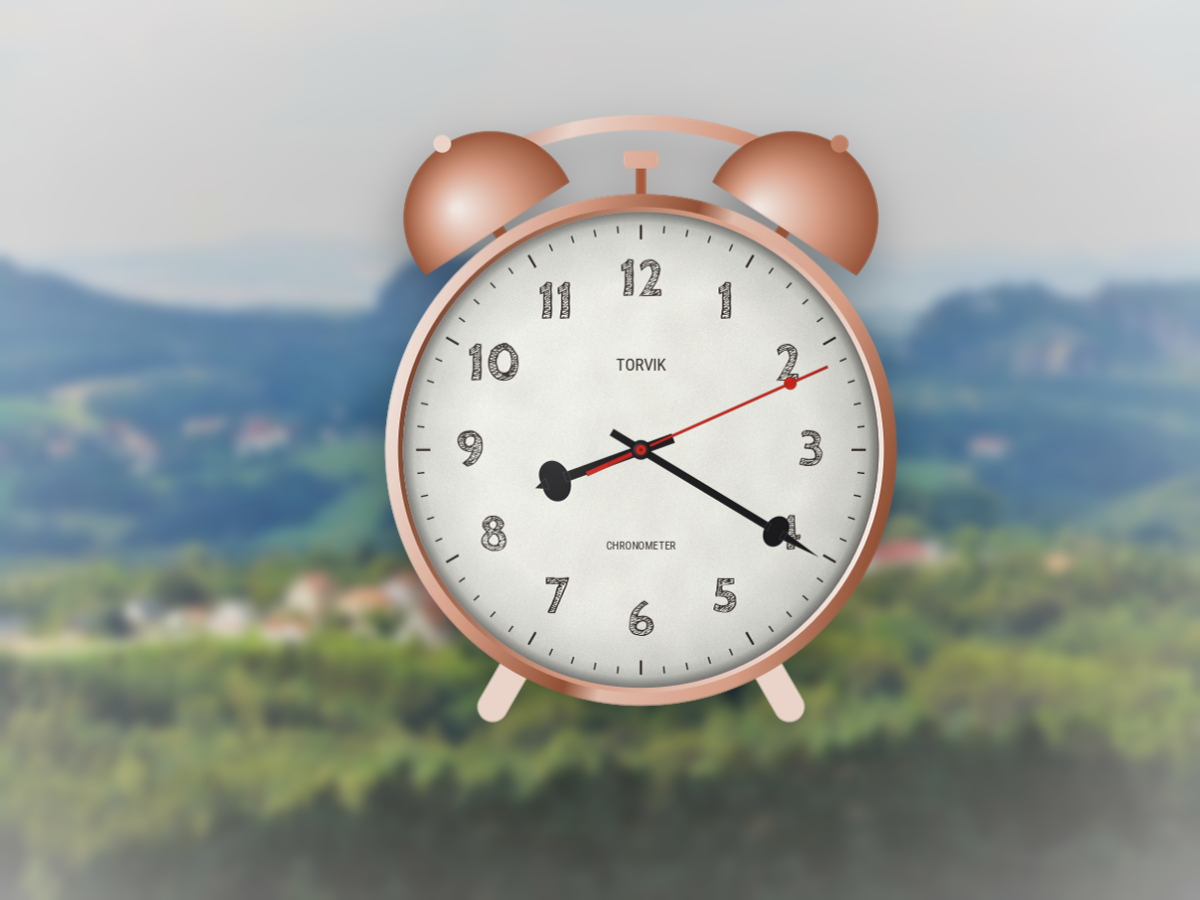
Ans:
8 h 20 min 11 s
